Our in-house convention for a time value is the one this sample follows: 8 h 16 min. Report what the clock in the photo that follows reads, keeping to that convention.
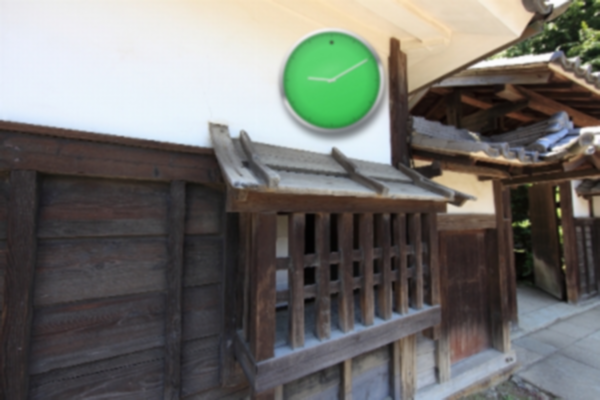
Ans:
9 h 10 min
